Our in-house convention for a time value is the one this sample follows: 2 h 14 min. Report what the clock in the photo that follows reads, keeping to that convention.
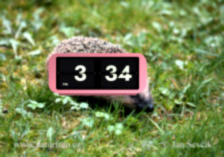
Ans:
3 h 34 min
